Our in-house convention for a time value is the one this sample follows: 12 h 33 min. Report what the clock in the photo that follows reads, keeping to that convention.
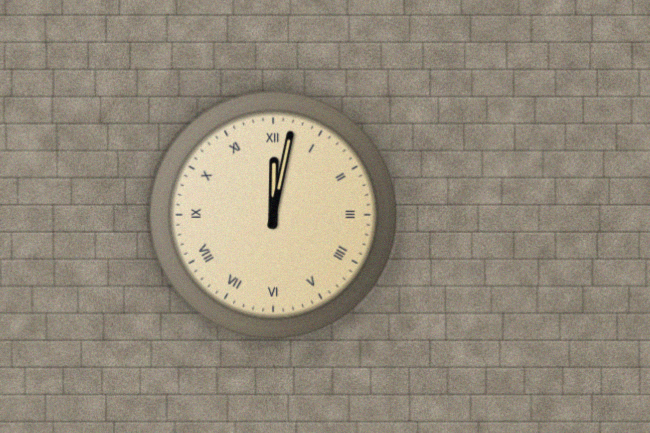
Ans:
12 h 02 min
